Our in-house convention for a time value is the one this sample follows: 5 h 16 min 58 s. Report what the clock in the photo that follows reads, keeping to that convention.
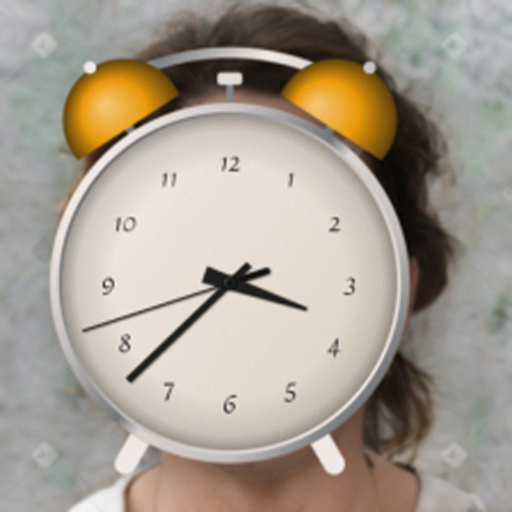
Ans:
3 h 37 min 42 s
